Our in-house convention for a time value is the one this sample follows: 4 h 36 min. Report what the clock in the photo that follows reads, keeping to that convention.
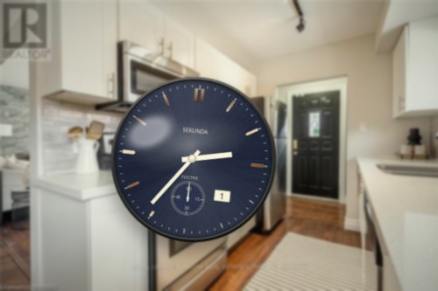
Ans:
2 h 36 min
